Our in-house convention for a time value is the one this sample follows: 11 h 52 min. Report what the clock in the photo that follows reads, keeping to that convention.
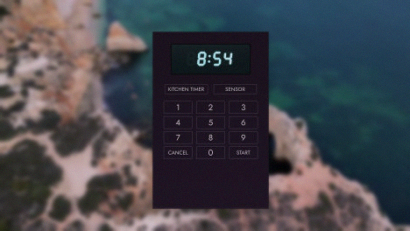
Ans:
8 h 54 min
